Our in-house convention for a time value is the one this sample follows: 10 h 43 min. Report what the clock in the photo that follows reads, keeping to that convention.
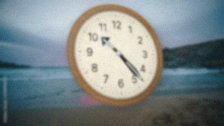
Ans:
10 h 23 min
